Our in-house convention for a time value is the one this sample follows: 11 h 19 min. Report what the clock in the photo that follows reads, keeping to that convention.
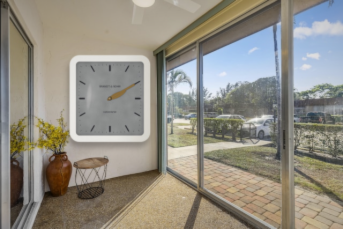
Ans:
2 h 10 min
